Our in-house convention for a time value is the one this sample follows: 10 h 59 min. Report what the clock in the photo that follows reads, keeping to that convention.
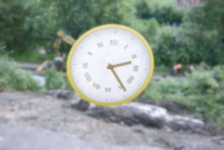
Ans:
2 h 24 min
